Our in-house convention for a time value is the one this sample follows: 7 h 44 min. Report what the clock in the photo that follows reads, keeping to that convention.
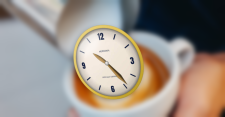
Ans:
10 h 24 min
